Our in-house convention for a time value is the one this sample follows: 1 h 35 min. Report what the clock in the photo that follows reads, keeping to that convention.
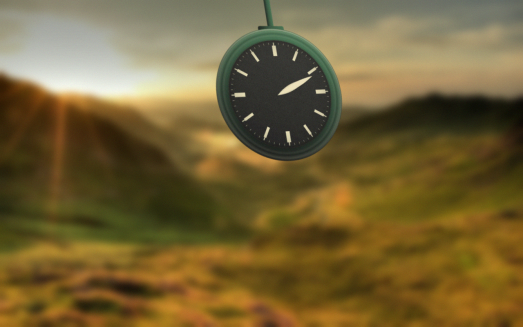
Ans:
2 h 11 min
